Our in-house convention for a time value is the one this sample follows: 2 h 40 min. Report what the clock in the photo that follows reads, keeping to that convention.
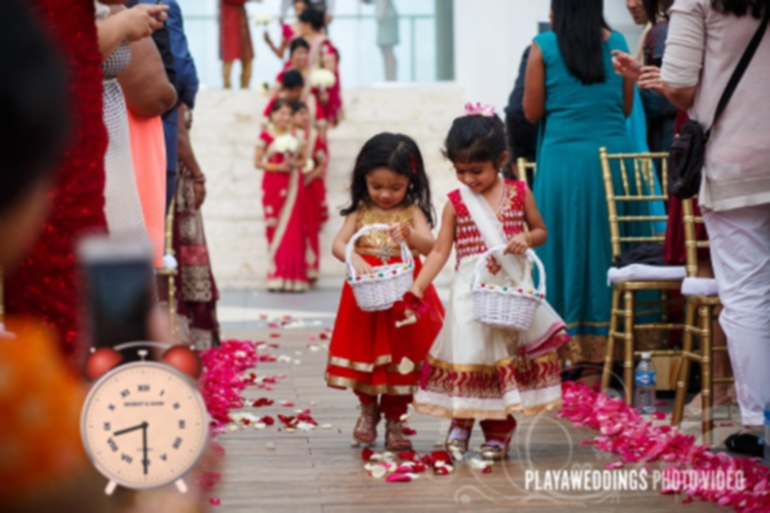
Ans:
8 h 30 min
